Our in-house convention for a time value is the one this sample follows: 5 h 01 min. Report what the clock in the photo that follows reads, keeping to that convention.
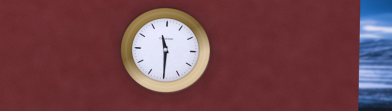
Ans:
11 h 30 min
